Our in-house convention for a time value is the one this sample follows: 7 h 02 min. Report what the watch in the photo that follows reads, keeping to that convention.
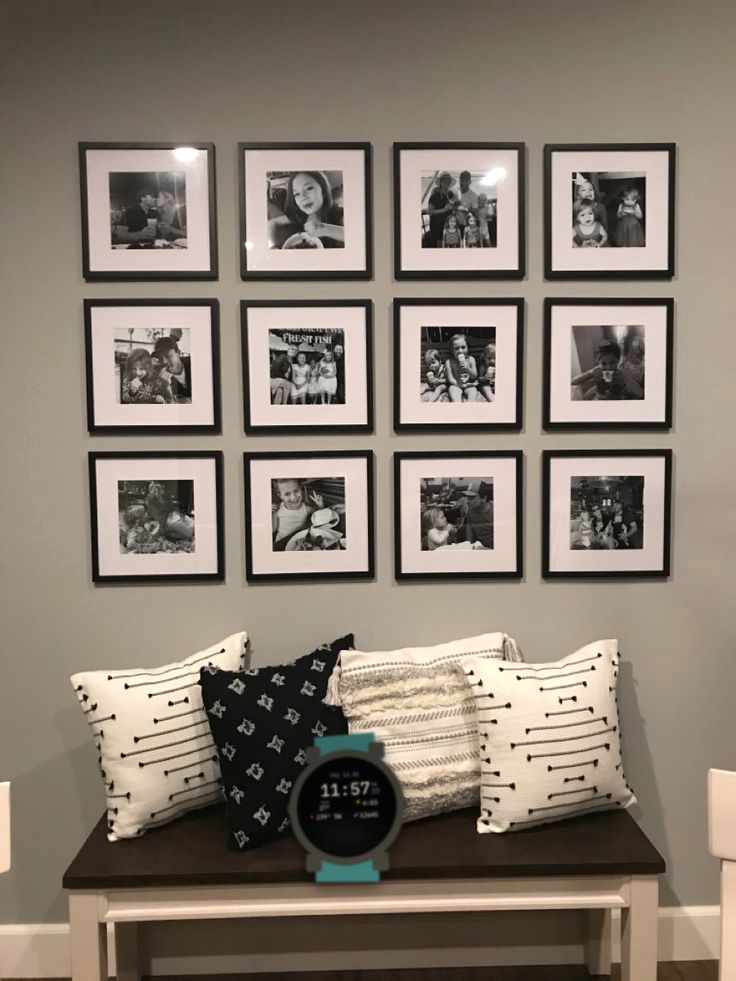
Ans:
11 h 57 min
